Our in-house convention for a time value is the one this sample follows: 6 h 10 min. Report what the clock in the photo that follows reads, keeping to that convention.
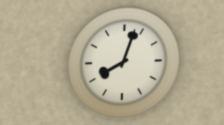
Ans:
8 h 03 min
